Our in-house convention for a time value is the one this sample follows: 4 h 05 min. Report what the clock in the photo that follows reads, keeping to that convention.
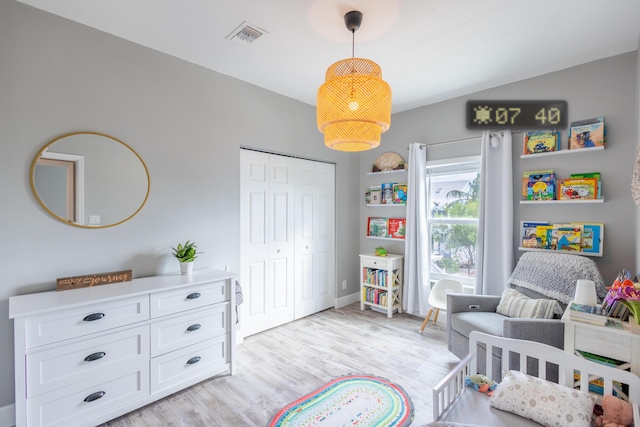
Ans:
7 h 40 min
